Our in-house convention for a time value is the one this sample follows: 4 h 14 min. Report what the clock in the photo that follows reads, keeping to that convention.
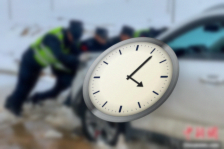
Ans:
4 h 06 min
